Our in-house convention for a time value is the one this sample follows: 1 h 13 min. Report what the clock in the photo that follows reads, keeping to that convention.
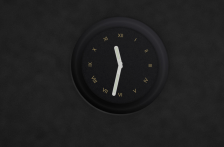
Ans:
11 h 32 min
